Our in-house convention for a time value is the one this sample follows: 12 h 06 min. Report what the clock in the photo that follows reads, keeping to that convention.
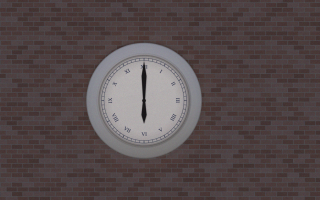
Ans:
6 h 00 min
